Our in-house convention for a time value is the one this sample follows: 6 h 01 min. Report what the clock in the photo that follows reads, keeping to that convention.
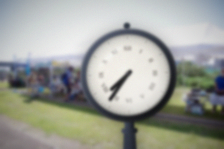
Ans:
7 h 36 min
